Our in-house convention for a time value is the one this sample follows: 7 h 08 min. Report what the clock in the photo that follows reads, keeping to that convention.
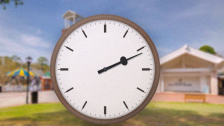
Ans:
2 h 11 min
